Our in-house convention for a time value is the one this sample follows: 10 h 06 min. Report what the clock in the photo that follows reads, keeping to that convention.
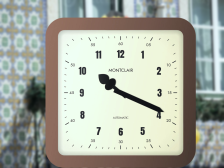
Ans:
10 h 19 min
